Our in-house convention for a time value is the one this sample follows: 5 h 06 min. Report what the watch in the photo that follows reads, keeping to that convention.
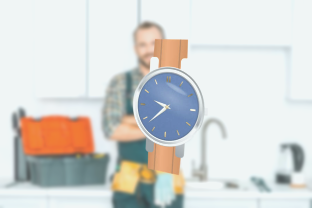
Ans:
9 h 38 min
